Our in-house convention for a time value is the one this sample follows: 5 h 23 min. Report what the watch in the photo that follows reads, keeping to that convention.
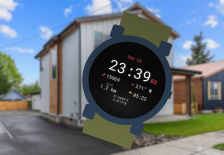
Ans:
23 h 39 min
